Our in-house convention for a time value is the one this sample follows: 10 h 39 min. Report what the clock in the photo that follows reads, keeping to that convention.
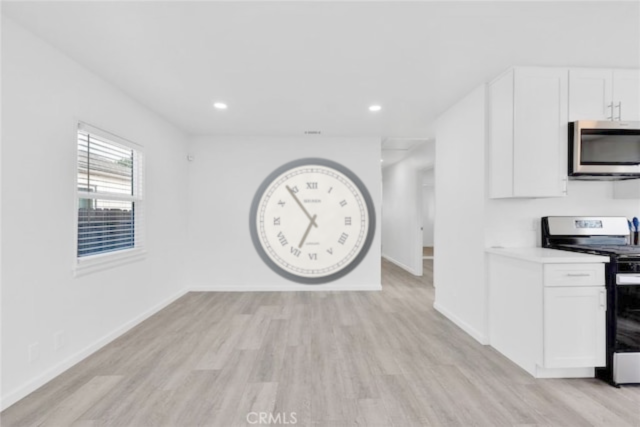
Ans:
6 h 54 min
